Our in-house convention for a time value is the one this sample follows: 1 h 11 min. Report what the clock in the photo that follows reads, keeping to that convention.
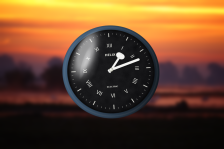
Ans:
1 h 12 min
